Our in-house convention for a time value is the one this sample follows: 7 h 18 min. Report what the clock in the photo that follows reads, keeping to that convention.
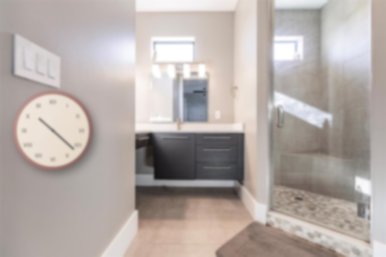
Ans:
10 h 22 min
